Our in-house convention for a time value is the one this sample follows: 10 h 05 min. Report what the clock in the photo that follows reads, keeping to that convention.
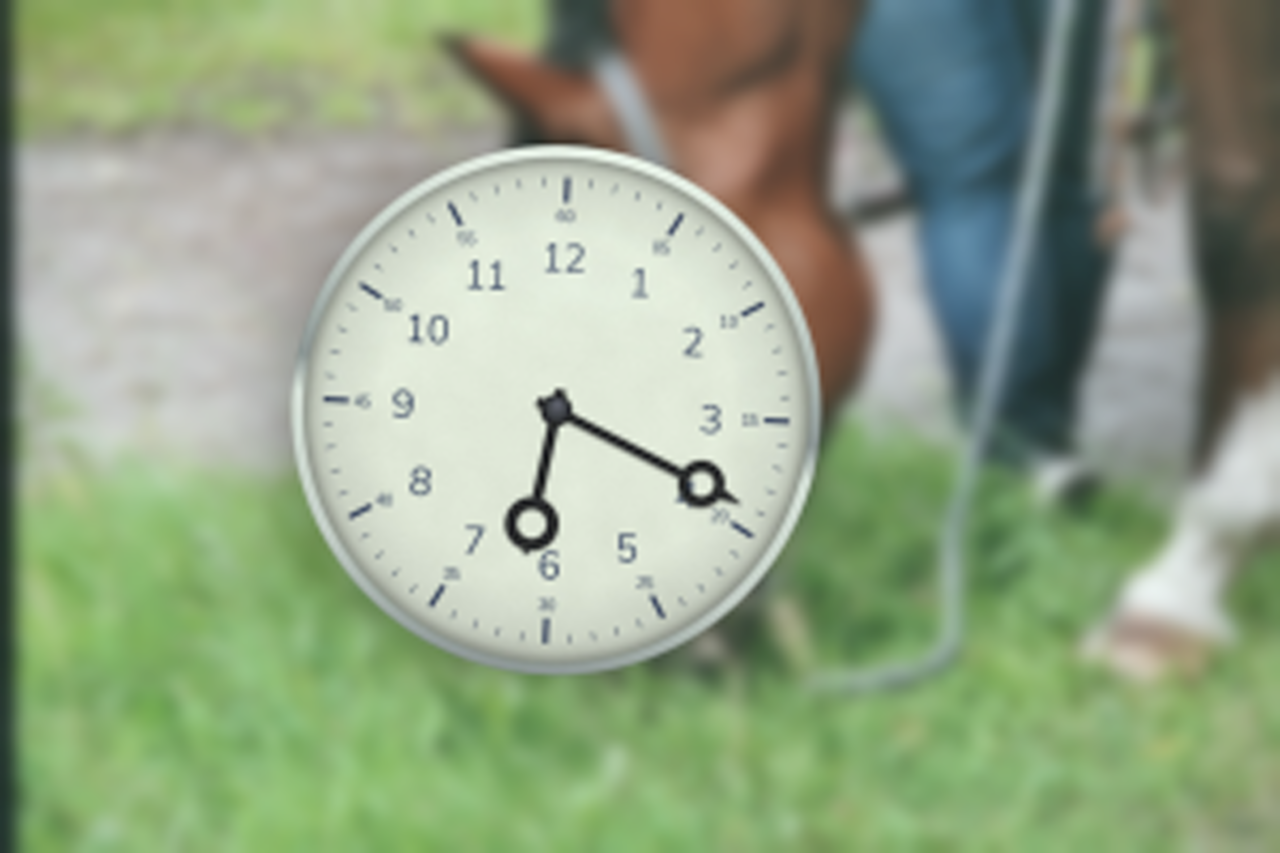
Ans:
6 h 19 min
